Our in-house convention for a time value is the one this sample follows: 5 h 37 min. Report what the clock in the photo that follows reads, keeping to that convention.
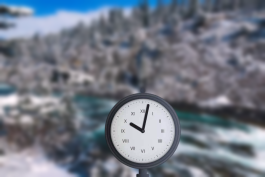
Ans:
10 h 02 min
